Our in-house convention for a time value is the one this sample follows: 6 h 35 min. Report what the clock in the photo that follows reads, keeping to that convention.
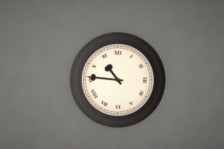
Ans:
10 h 46 min
